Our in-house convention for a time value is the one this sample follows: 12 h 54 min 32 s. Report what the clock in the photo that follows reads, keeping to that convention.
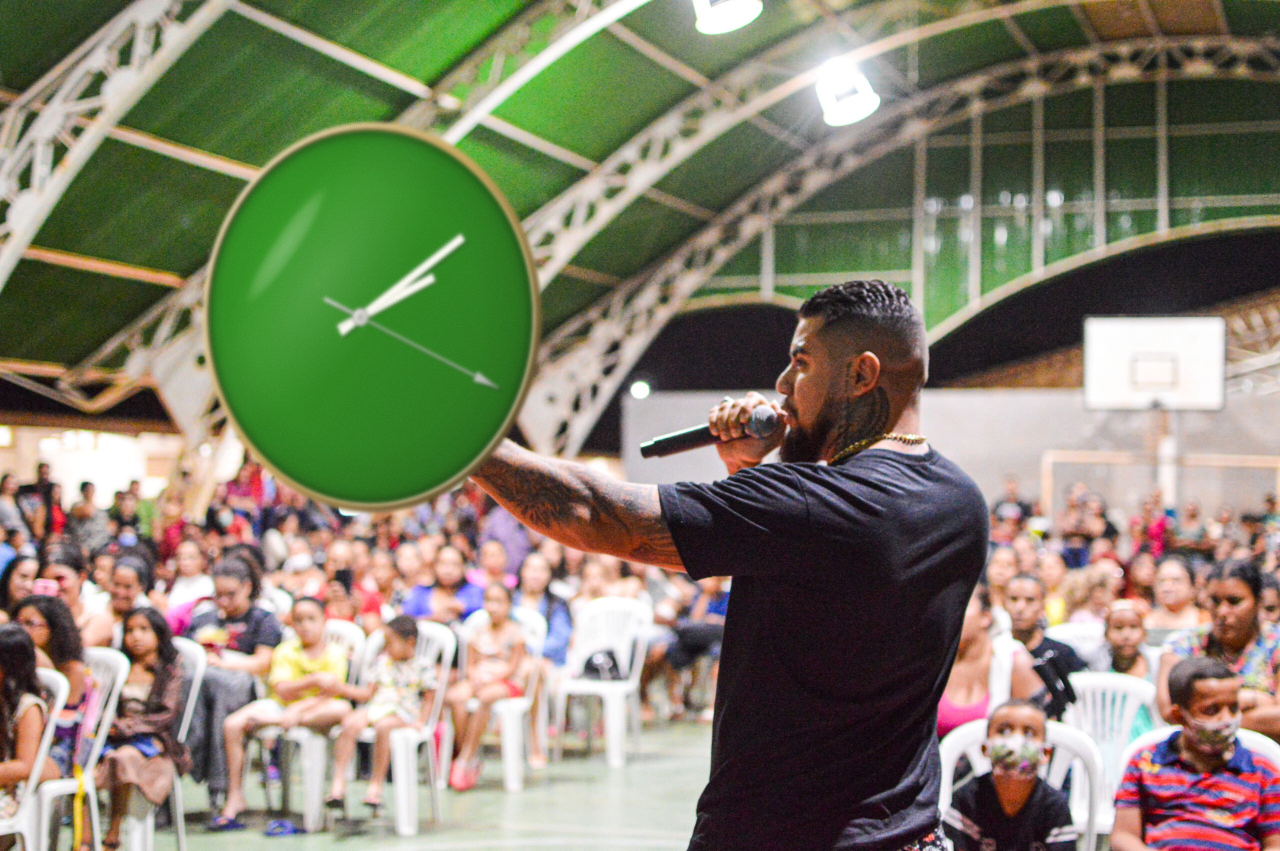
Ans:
2 h 09 min 19 s
